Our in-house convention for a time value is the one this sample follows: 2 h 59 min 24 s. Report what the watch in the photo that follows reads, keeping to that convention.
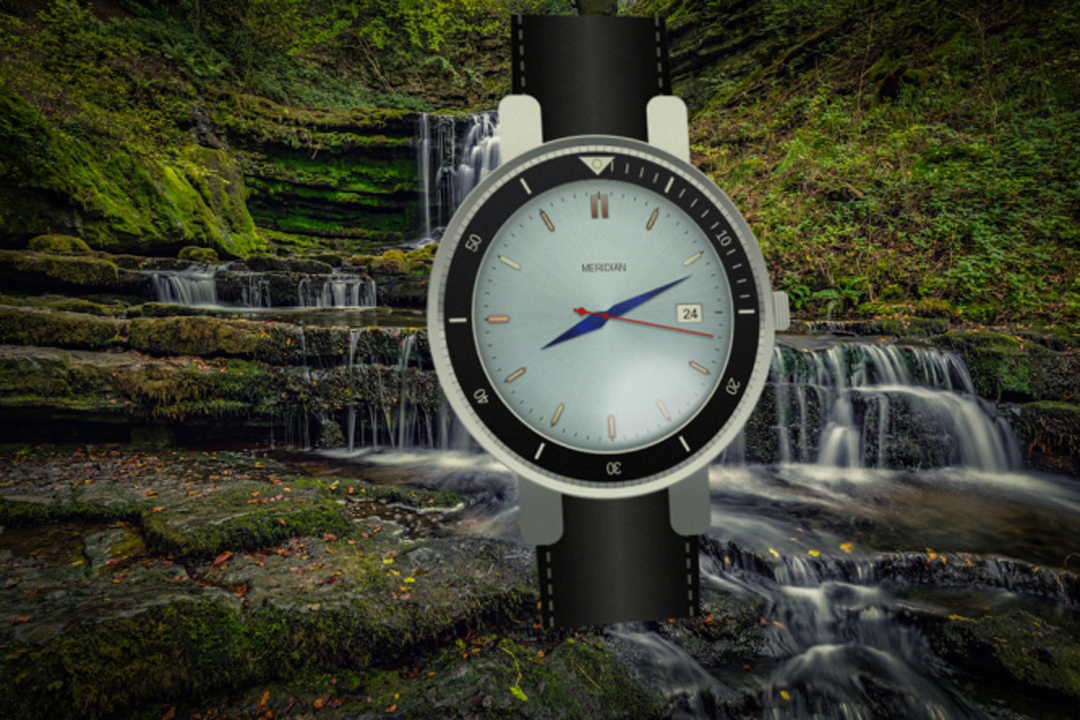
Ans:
8 h 11 min 17 s
